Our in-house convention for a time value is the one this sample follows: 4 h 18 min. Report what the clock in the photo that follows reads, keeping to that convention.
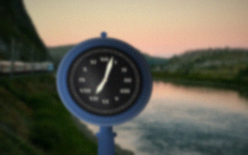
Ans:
7 h 03 min
